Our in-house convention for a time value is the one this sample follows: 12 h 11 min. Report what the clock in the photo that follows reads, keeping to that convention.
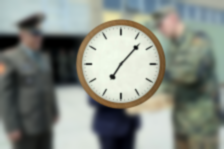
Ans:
7 h 07 min
